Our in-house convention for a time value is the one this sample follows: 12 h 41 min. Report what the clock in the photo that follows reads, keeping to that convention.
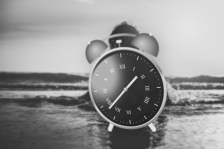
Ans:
1 h 38 min
